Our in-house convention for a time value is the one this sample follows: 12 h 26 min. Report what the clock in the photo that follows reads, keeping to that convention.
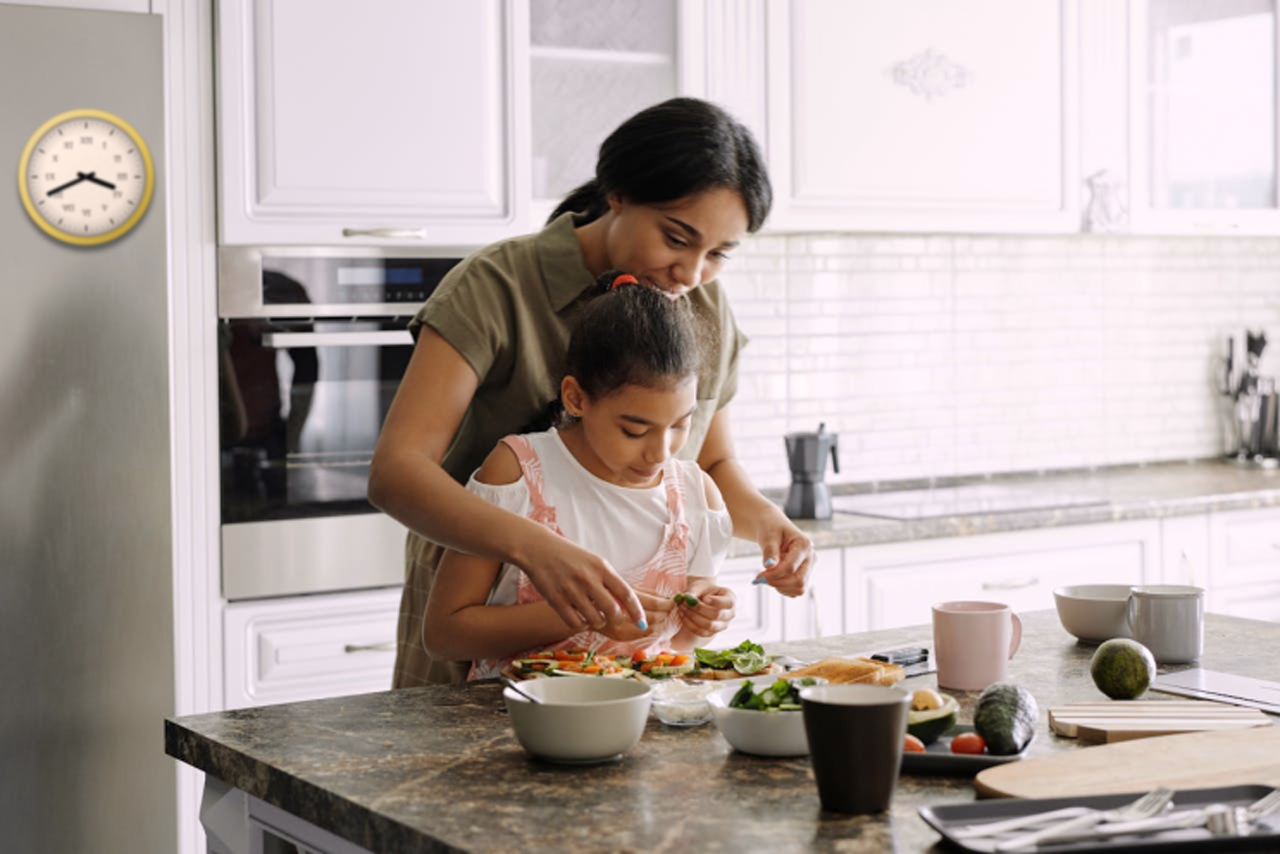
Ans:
3 h 41 min
